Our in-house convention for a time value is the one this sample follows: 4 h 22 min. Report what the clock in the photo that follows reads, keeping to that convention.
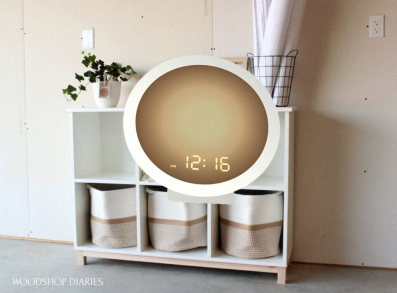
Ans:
12 h 16 min
